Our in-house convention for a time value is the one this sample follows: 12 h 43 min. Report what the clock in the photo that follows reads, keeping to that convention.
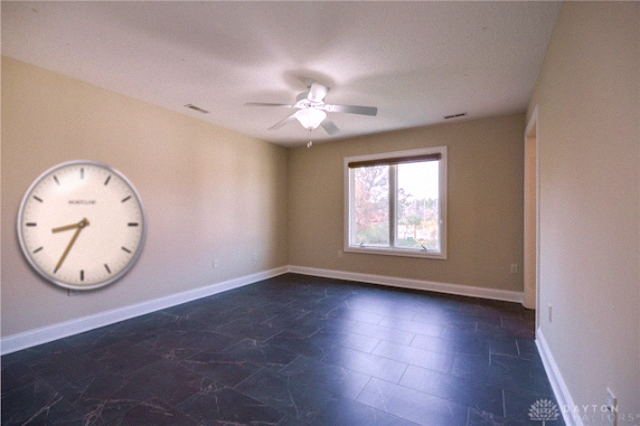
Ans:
8 h 35 min
